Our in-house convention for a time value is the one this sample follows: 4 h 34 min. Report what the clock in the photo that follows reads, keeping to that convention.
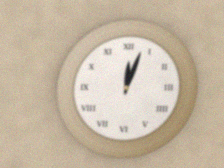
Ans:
12 h 03 min
